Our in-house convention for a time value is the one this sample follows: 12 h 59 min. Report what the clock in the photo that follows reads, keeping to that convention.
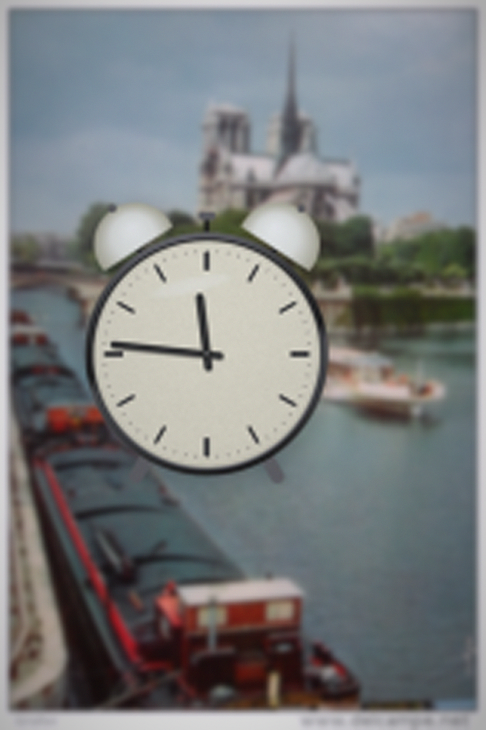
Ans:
11 h 46 min
